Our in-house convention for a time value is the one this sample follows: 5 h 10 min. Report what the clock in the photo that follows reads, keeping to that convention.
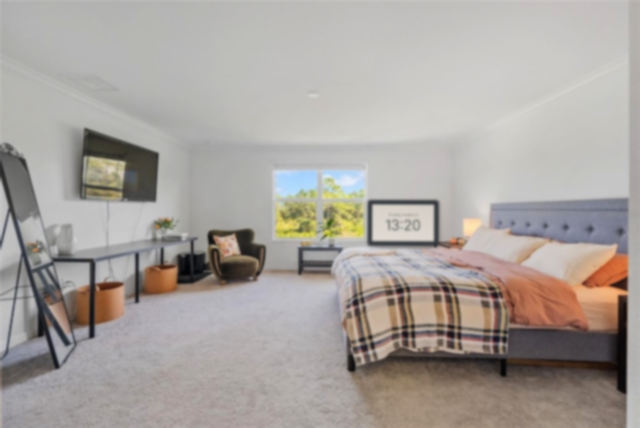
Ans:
13 h 20 min
